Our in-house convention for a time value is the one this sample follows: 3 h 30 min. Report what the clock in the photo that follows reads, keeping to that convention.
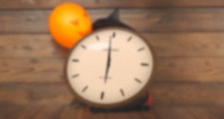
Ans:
5 h 59 min
